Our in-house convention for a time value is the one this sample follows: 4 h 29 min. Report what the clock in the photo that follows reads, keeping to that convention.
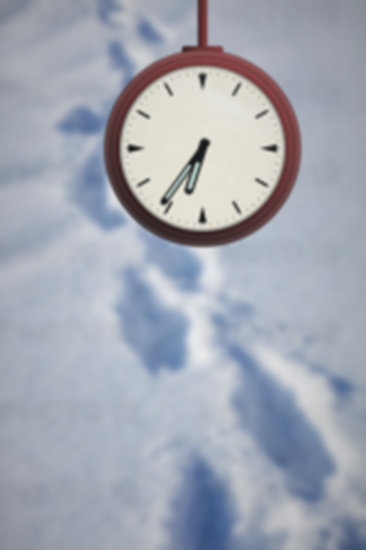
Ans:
6 h 36 min
